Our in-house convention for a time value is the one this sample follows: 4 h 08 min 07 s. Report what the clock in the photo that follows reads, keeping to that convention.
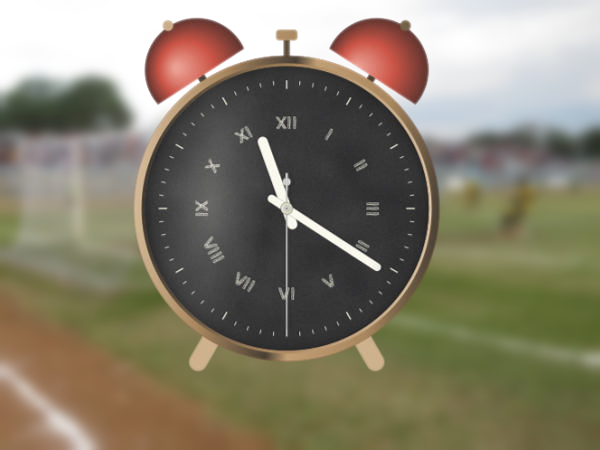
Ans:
11 h 20 min 30 s
